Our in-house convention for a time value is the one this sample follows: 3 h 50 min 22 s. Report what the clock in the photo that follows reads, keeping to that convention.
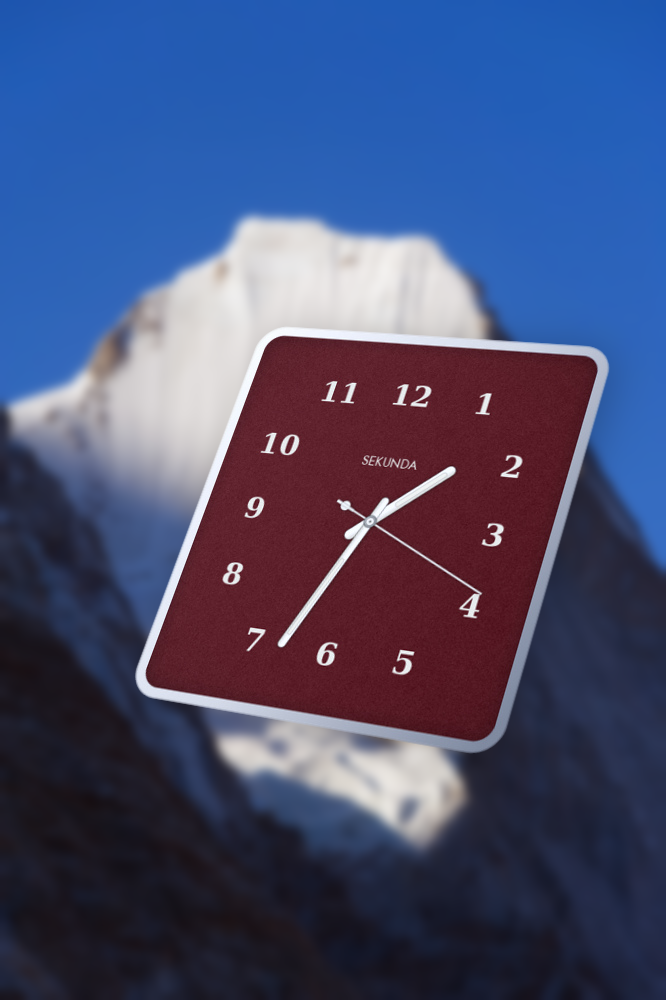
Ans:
1 h 33 min 19 s
